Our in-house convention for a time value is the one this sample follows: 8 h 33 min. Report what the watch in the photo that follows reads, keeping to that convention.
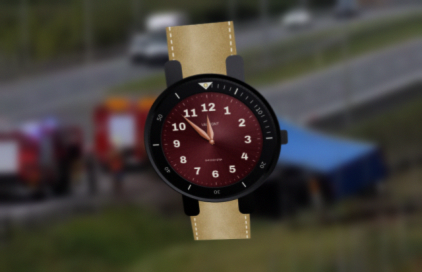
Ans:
11 h 53 min
